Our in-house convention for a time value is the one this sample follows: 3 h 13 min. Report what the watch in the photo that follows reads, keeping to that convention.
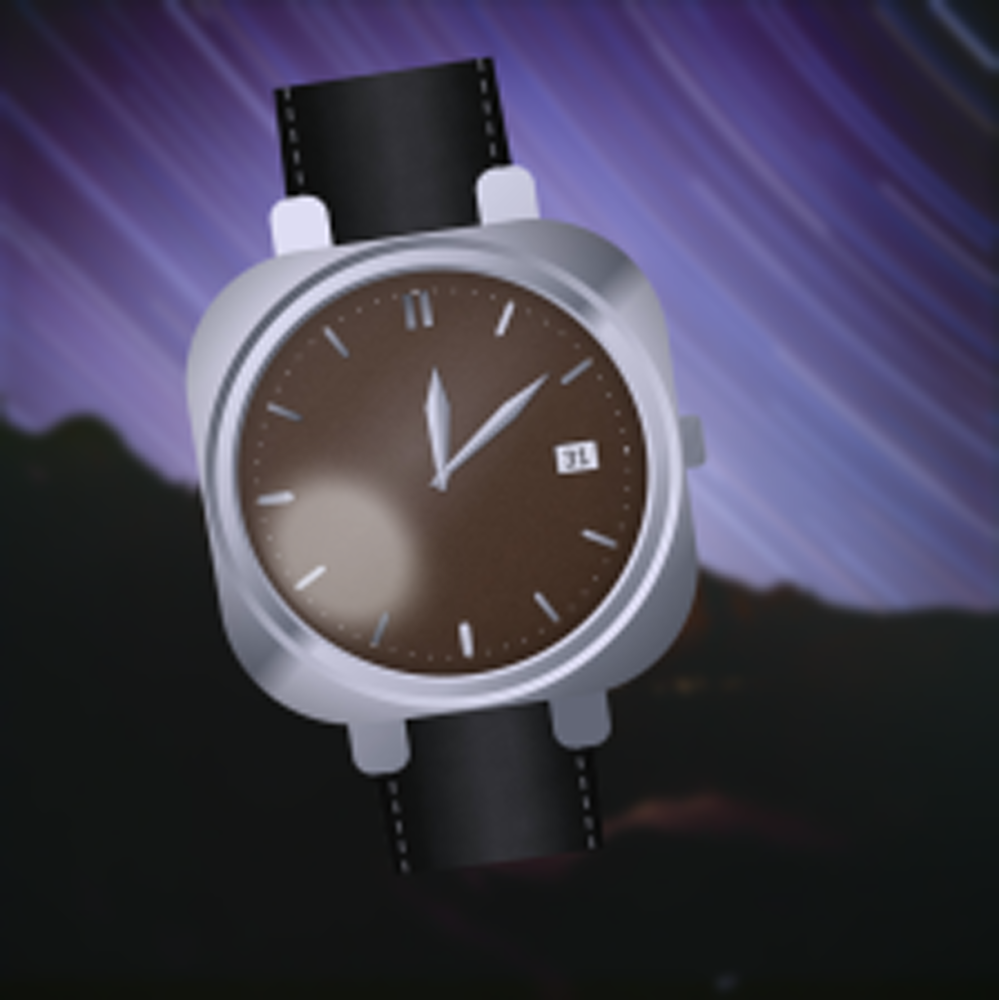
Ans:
12 h 09 min
